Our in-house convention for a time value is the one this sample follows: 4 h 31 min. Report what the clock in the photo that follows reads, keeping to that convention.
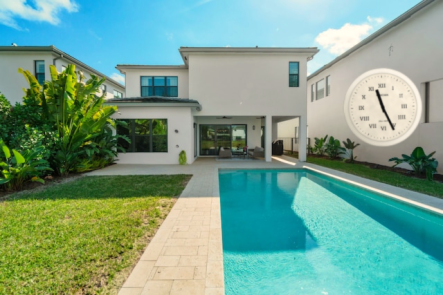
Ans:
11 h 26 min
